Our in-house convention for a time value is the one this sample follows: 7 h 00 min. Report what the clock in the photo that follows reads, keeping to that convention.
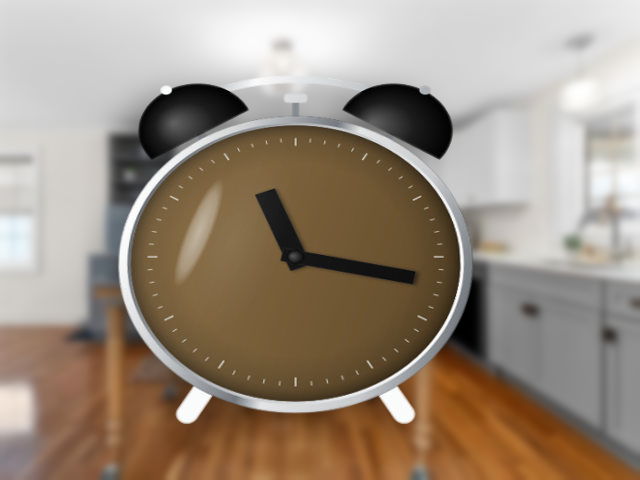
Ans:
11 h 17 min
